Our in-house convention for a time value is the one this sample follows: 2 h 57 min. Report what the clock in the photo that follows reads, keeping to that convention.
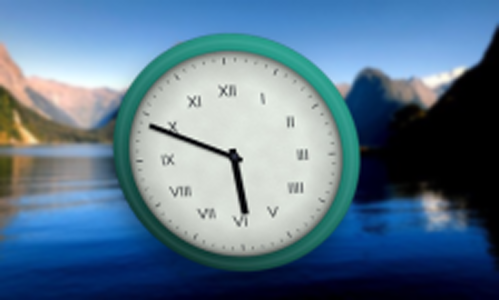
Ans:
5 h 49 min
